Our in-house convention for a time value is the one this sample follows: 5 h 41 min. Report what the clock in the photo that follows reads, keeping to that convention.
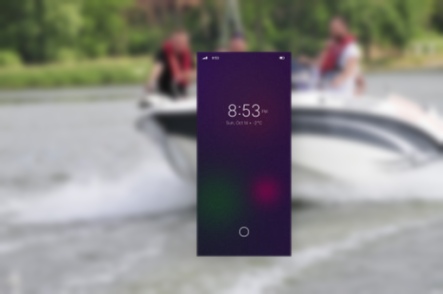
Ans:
8 h 53 min
